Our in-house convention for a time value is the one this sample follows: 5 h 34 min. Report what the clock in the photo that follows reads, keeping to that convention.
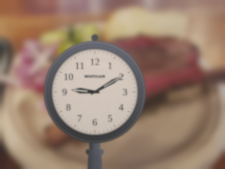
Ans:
9 h 10 min
